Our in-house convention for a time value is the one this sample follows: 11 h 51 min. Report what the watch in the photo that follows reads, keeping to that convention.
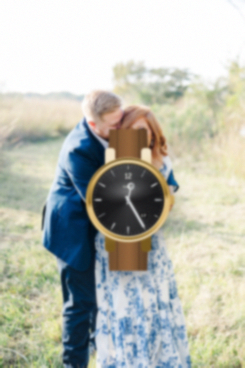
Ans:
12 h 25 min
